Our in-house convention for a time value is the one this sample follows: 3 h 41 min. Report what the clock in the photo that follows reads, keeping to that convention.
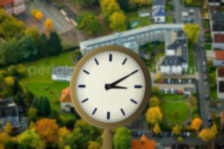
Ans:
3 h 10 min
